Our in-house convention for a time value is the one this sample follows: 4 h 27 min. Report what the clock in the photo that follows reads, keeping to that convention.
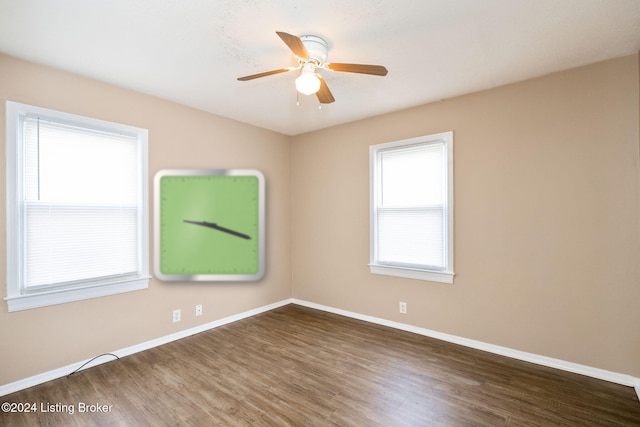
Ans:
9 h 18 min
